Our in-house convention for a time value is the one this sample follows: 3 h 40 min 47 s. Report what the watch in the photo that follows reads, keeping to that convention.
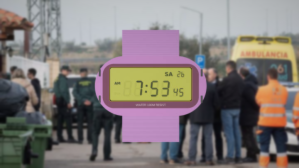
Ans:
7 h 53 min 45 s
